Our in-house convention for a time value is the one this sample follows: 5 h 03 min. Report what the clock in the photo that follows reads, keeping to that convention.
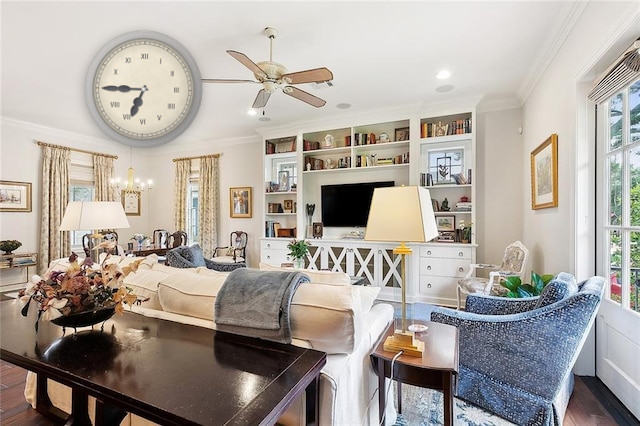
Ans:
6 h 45 min
